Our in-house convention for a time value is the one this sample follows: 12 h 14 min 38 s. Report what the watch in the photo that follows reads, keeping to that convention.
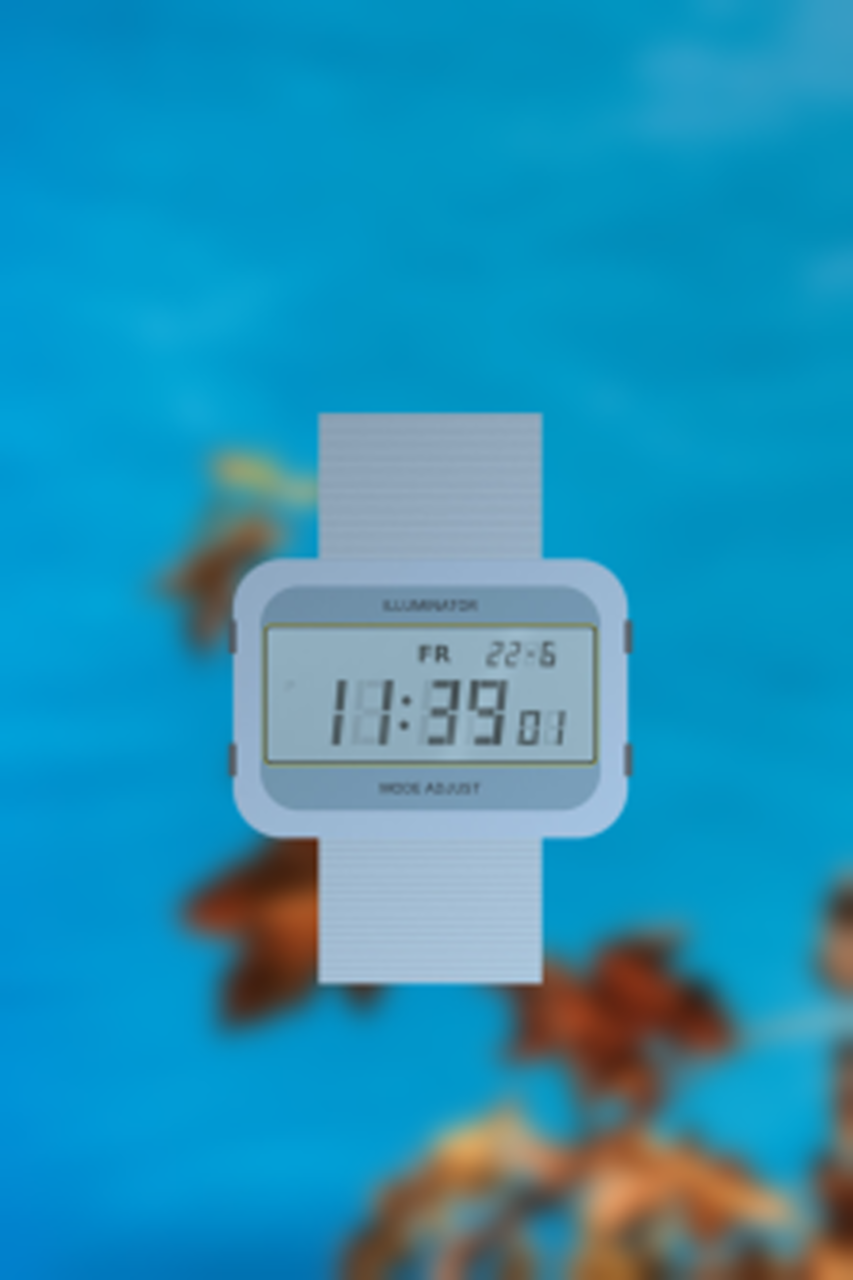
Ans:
11 h 39 min 01 s
